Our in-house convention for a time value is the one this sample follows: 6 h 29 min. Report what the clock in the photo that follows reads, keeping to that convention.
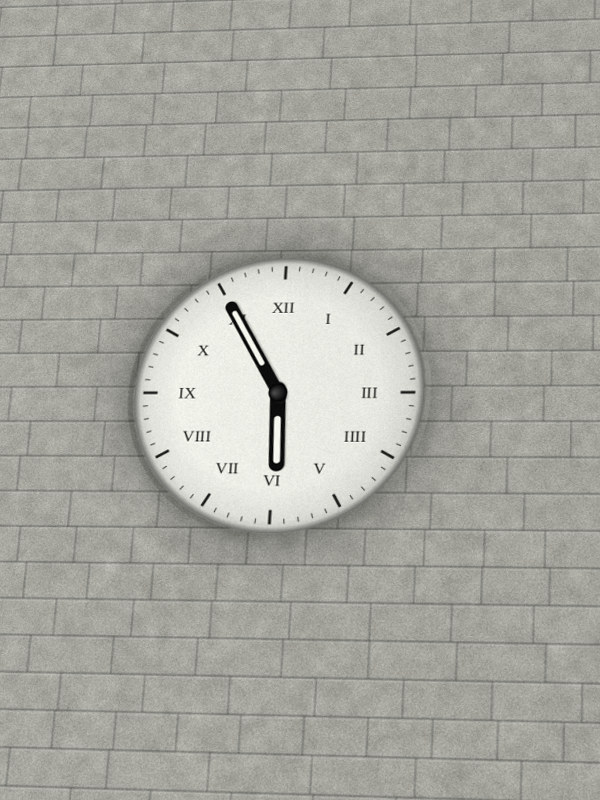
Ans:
5 h 55 min
